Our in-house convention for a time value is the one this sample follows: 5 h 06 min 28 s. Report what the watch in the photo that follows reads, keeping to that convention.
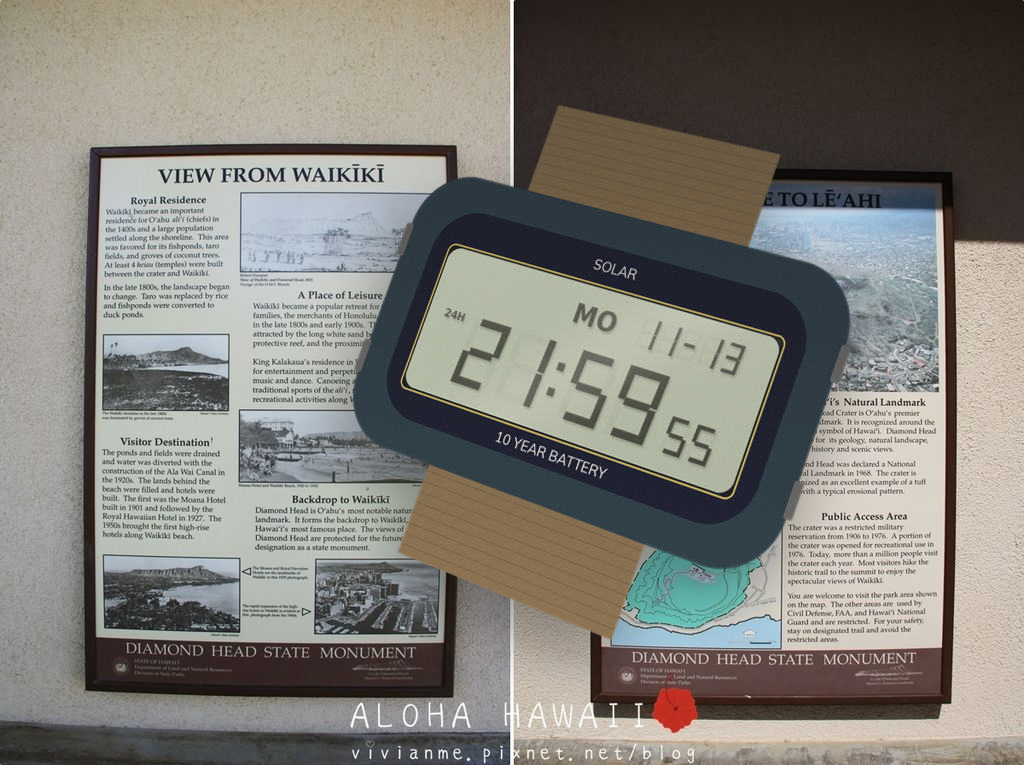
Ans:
21 h 59 min 55 s
